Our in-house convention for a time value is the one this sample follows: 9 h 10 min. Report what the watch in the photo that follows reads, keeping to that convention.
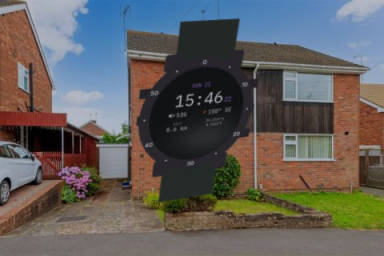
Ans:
15 h 46 min
